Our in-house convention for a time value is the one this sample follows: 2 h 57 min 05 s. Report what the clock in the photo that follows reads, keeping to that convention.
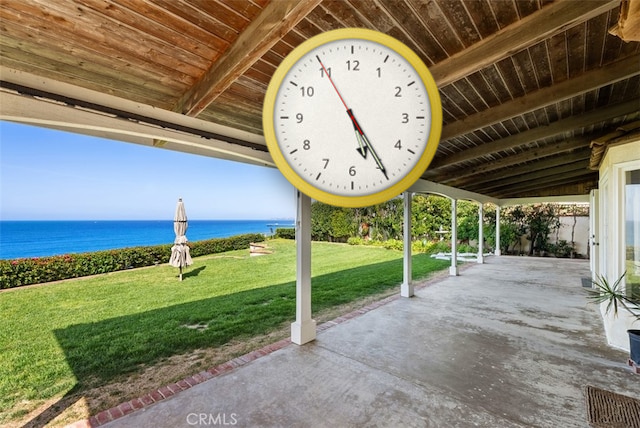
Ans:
5 h 24 min 55 s
